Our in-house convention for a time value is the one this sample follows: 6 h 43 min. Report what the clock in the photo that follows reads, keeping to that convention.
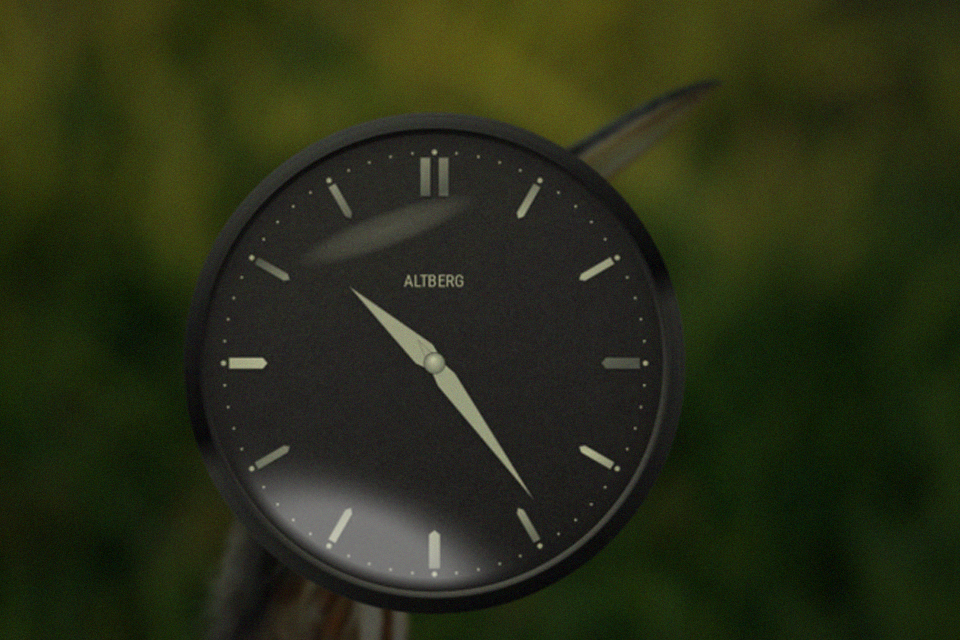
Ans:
10 h 24 min
